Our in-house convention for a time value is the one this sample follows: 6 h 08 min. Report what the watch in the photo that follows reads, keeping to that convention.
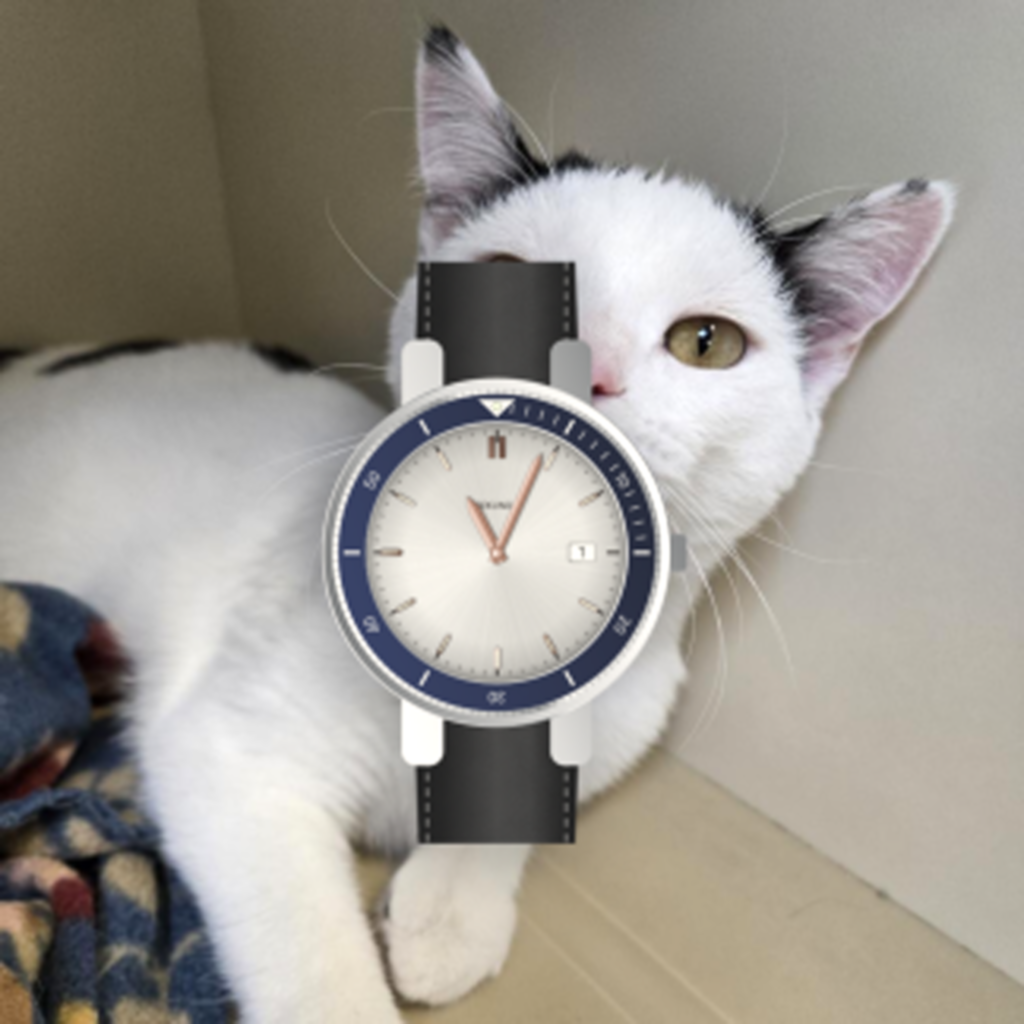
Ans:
11 h 04 min
